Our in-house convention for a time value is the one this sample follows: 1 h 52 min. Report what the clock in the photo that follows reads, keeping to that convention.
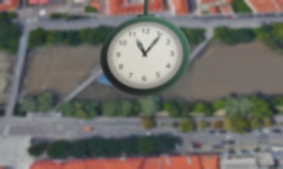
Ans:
11 h 06 min
